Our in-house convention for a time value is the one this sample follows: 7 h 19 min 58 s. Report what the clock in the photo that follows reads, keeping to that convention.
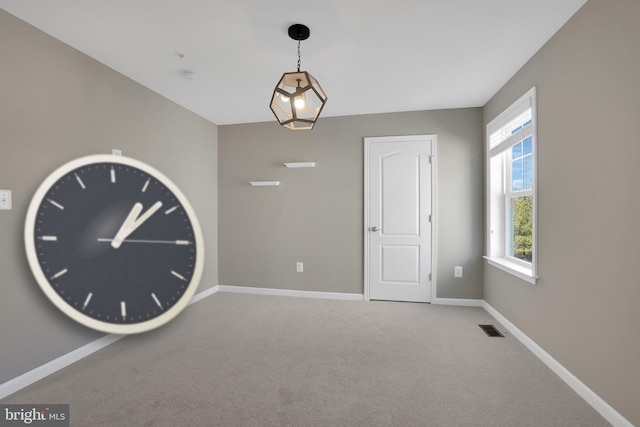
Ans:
1 h 08 min 15 s
